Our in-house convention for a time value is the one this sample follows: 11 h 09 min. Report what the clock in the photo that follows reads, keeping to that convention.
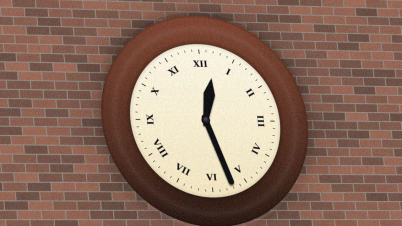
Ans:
12 h 27 min
